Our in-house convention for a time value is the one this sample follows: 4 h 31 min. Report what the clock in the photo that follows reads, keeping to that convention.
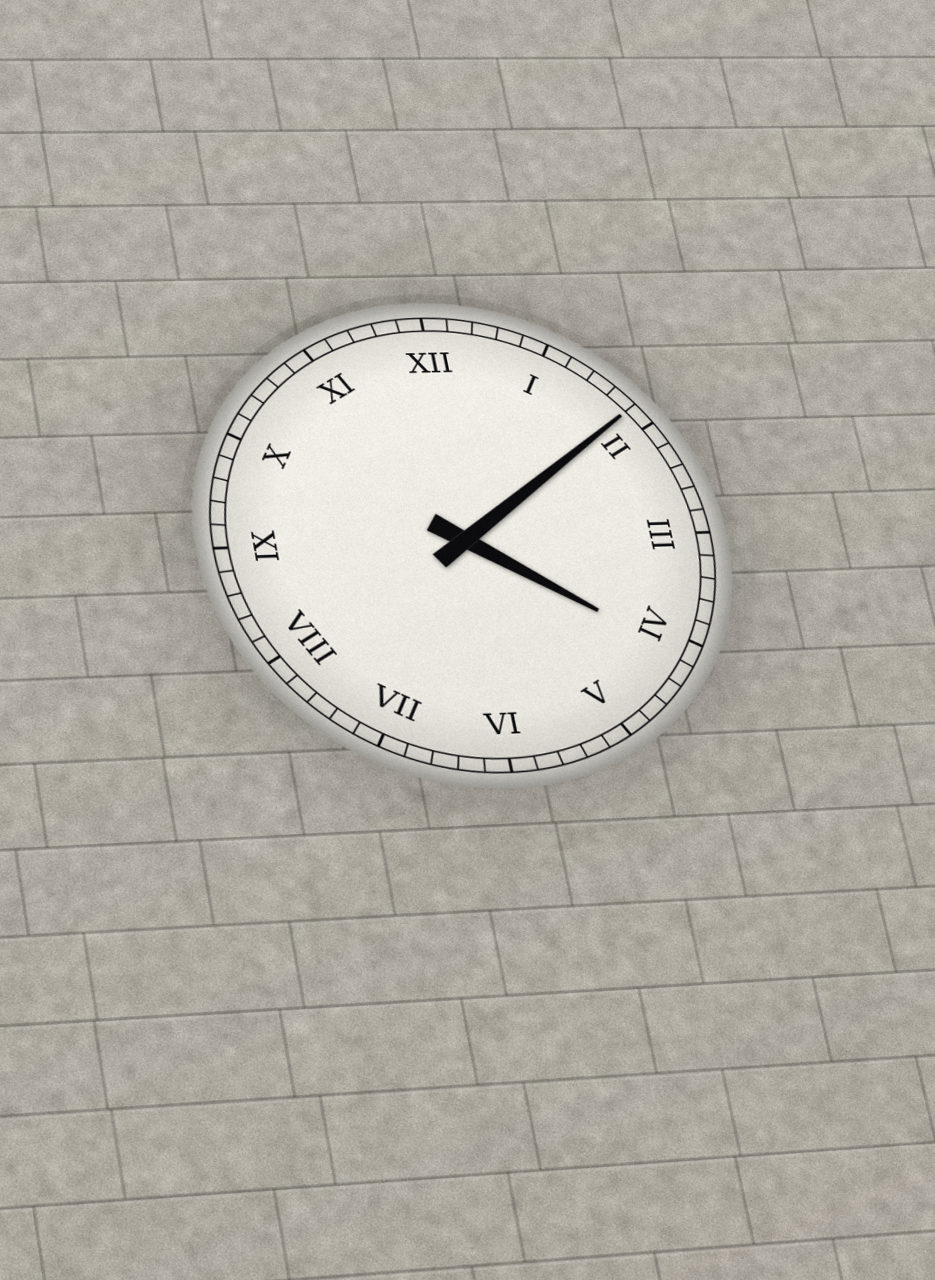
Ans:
4 h 09 min
